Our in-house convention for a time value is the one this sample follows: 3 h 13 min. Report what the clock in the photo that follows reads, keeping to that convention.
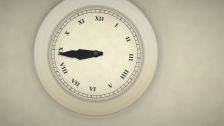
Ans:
8 h 44 min
